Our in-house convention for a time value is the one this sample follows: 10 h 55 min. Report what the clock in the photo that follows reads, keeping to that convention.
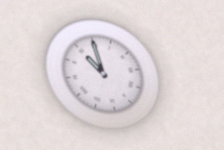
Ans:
11 h 00 min
